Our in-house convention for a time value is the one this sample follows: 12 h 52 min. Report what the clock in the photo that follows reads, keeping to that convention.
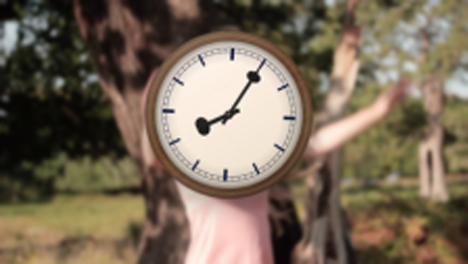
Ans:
8 h 05 min
